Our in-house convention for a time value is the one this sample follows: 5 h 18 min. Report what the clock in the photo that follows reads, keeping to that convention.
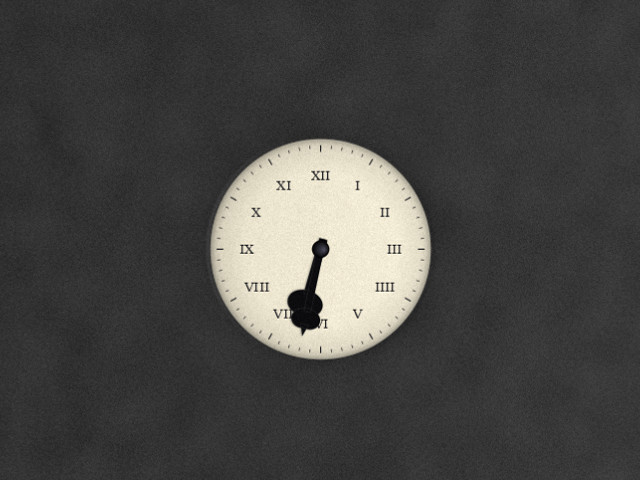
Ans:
6 h 32 min
